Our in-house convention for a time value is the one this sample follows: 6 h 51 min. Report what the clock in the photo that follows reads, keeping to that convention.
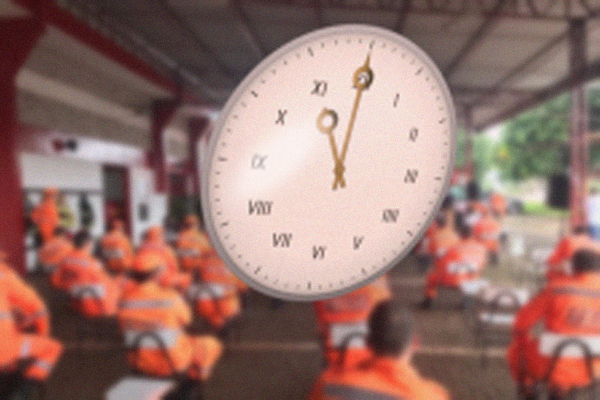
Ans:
11 h 00 min
